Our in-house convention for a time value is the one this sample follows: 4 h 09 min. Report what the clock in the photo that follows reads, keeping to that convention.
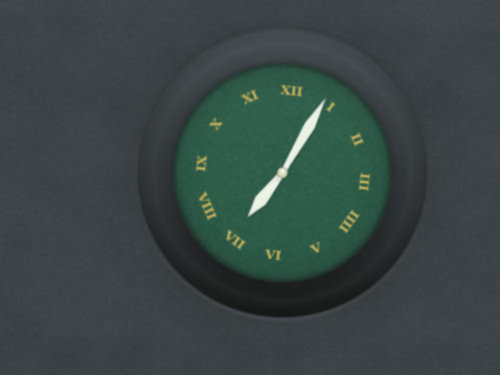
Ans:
7 h 04 min
